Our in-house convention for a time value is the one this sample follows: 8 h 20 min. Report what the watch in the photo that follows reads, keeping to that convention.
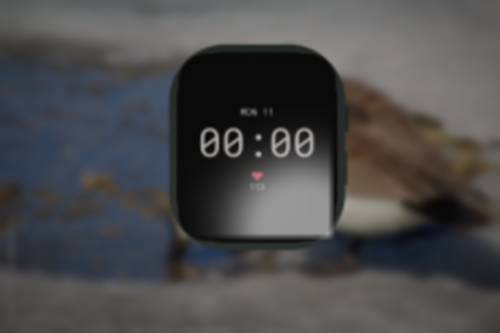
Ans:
0 h 00 min
